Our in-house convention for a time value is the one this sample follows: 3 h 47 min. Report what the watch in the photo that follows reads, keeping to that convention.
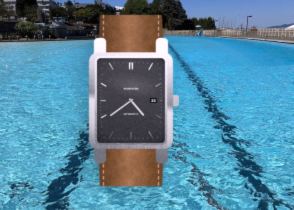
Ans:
4 h 39 min
